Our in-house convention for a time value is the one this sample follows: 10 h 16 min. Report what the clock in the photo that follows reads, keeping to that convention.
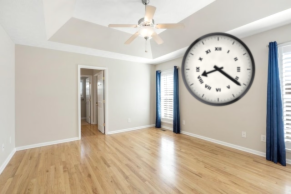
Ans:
8 h 21 min
